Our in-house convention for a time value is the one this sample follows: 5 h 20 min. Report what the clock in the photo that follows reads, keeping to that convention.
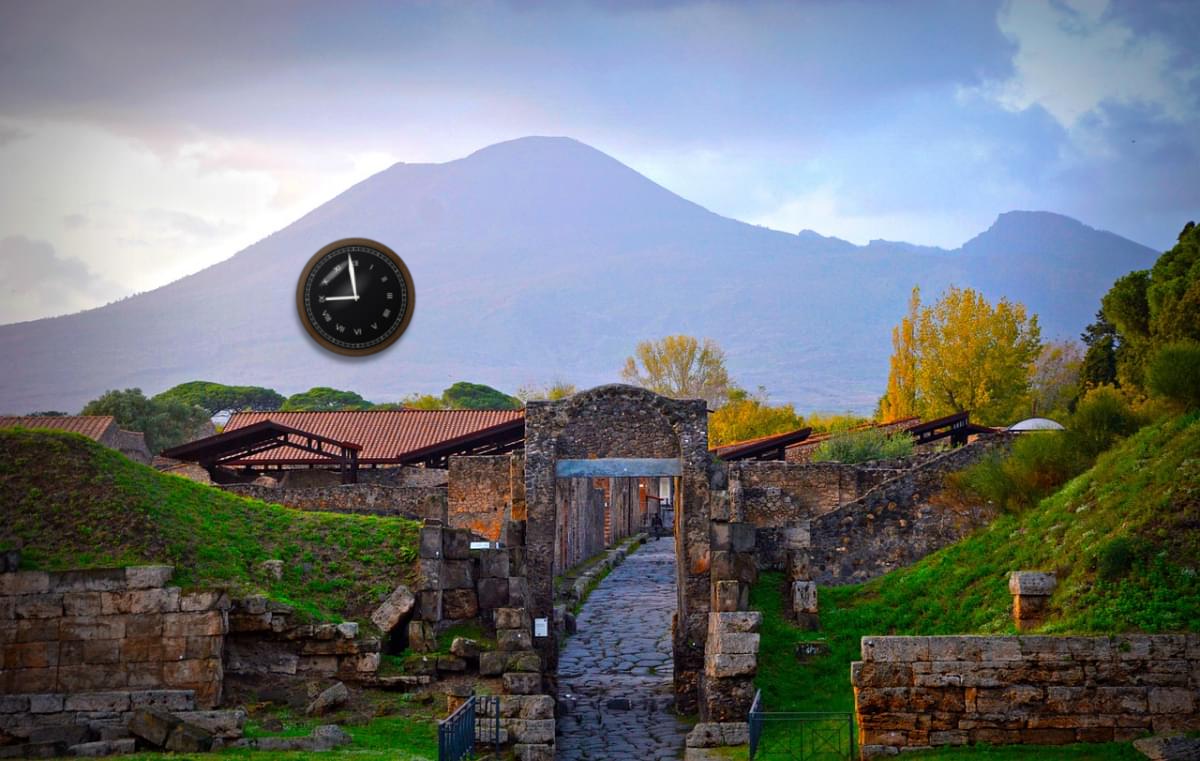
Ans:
8 h 59 min
